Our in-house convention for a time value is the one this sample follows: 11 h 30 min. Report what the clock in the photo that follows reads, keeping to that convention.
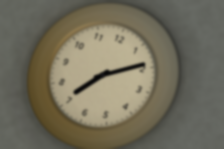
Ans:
7 h 09 min
